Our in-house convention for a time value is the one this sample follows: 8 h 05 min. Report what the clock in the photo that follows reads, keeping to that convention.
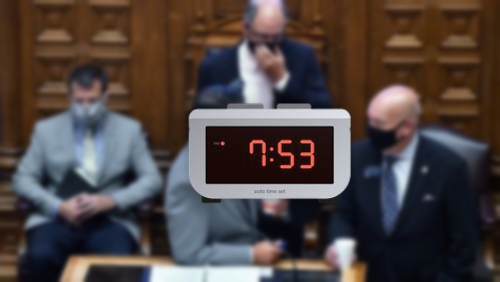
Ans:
7 h 53 min
